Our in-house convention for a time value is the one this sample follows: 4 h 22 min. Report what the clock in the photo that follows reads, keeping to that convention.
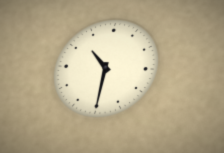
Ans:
10 h 30 min
